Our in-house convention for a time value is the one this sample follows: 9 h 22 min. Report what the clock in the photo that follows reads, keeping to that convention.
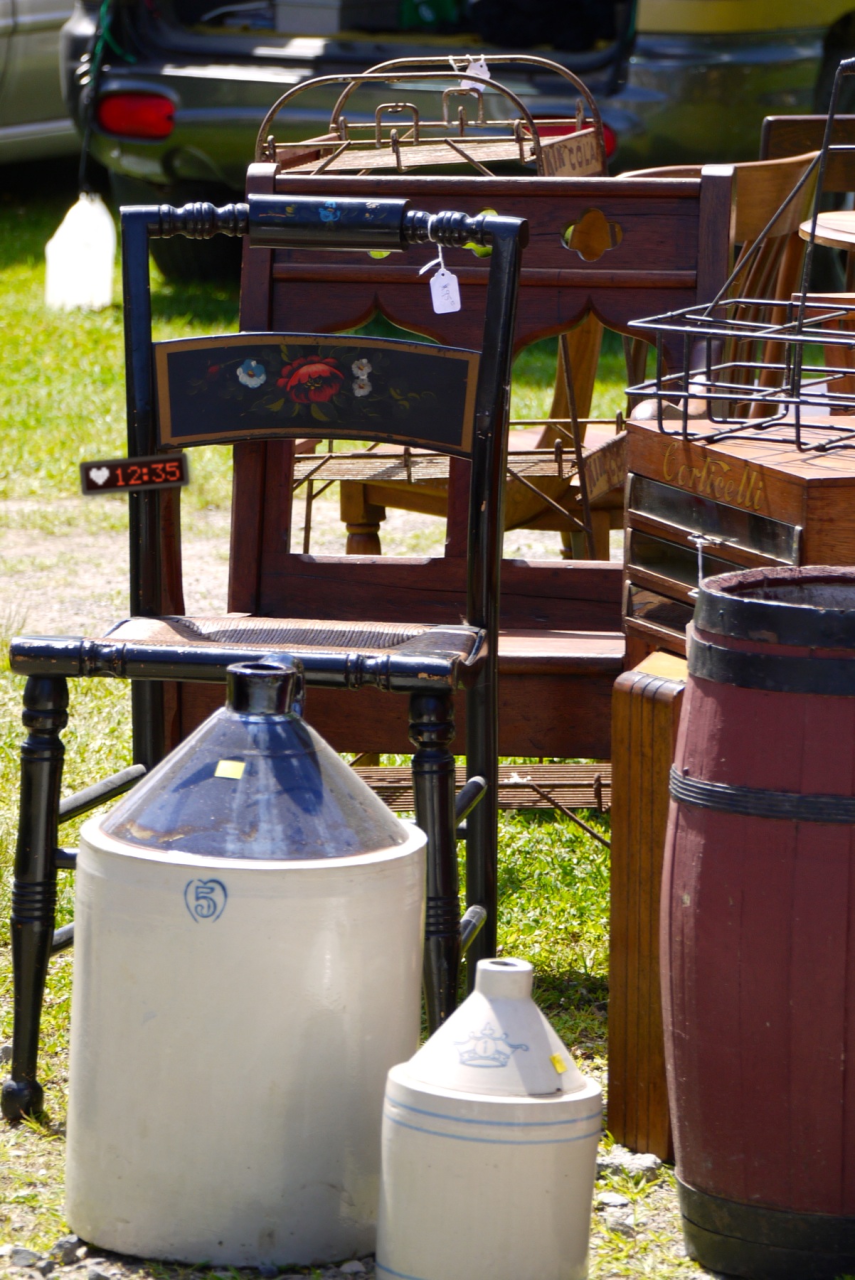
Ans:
12 h 35 min
